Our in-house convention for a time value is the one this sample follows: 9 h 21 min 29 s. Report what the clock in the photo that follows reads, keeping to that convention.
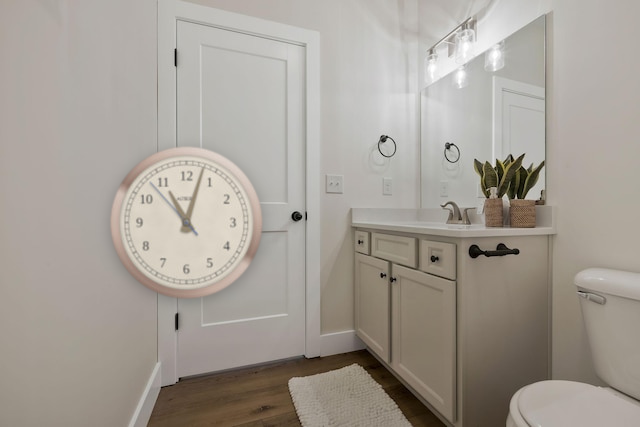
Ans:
11 h 02 min 53 s
